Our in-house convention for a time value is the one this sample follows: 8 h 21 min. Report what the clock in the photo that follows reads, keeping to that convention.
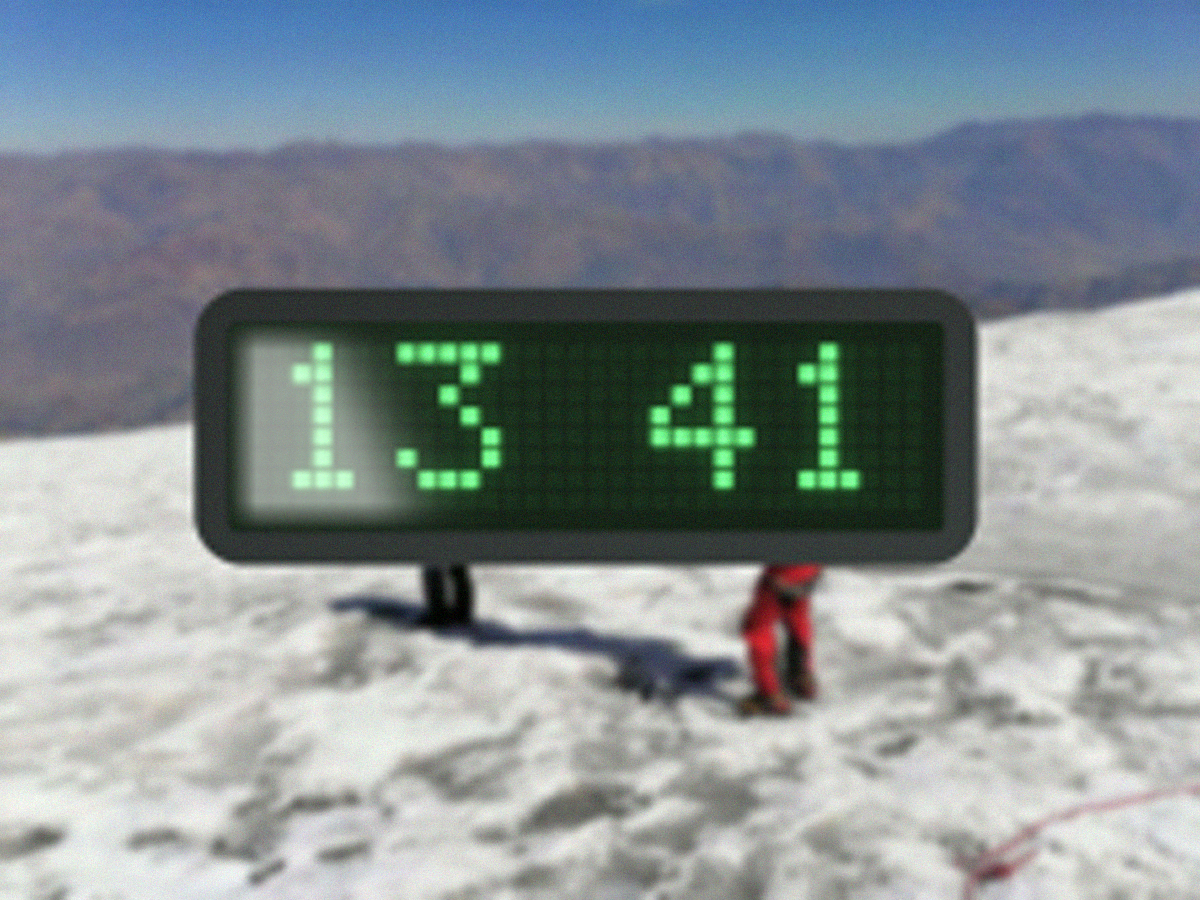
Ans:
13 h 41 min
